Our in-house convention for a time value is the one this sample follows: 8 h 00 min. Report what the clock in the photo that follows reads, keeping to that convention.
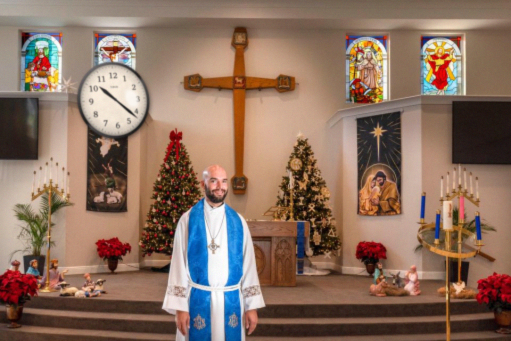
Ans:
10 h 22 min
